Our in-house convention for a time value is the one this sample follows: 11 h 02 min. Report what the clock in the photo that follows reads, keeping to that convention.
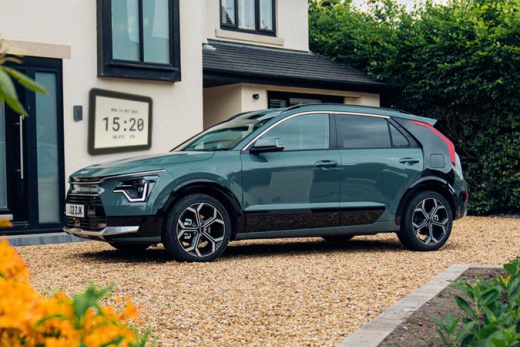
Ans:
15 h 20 min
